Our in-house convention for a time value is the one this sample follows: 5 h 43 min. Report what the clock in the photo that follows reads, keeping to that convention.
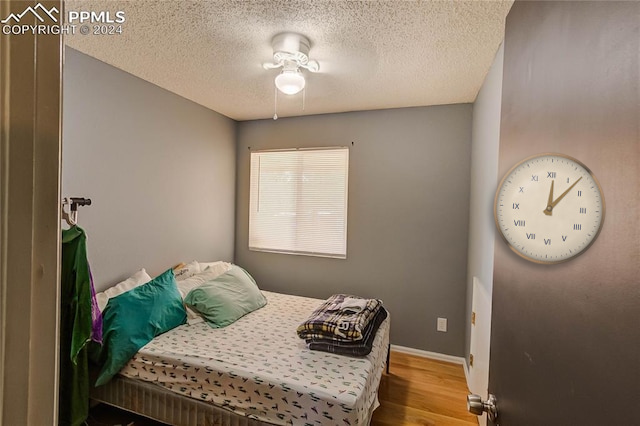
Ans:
12 h 07 min
